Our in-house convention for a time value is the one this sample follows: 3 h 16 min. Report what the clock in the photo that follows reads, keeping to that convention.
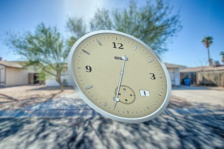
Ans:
12 h 33 min
